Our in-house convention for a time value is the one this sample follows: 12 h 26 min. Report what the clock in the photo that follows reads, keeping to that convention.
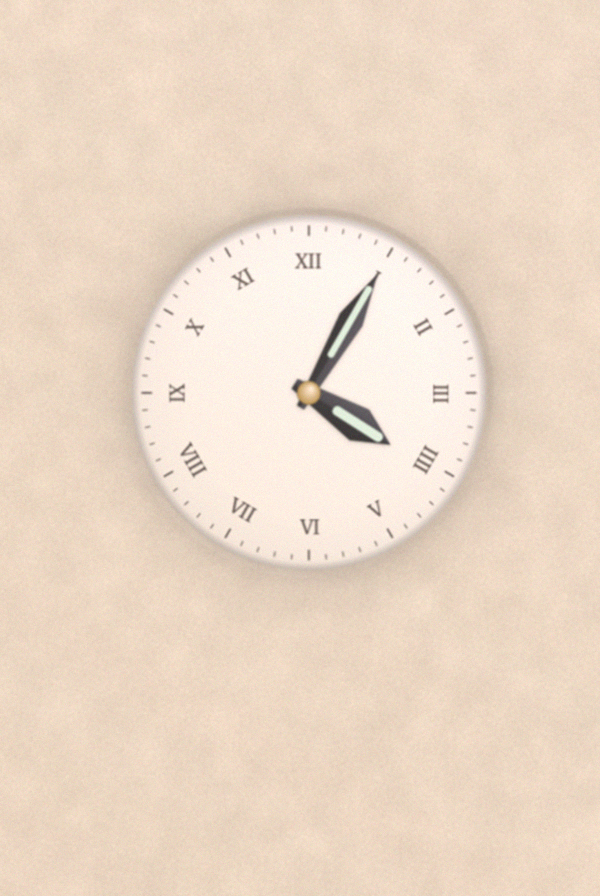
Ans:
4 h 05 min
